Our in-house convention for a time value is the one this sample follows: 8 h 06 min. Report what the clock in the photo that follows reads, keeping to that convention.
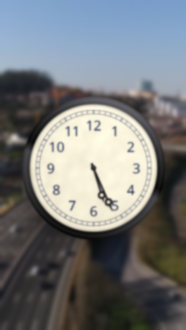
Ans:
5 h 26 min
